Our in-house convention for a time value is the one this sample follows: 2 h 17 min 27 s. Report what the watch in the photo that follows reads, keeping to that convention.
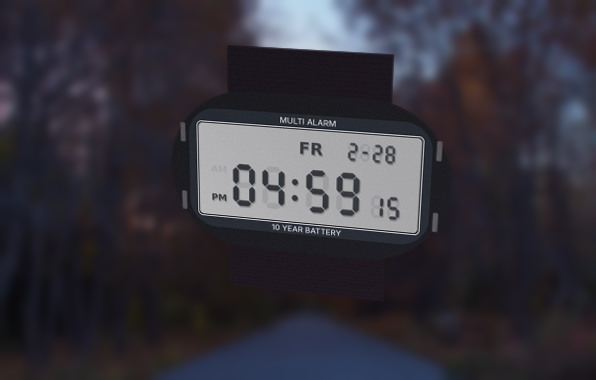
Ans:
4 h 59 min 15 s
